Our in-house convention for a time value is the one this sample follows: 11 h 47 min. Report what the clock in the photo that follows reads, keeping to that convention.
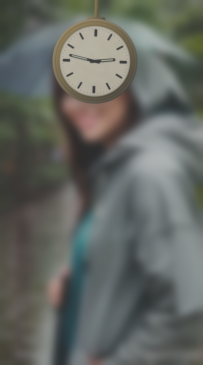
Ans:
2 h 47 min
